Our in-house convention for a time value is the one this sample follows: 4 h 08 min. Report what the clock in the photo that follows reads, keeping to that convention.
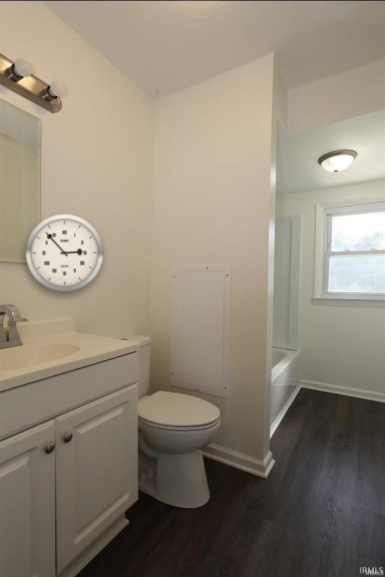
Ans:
2 h 53 min
